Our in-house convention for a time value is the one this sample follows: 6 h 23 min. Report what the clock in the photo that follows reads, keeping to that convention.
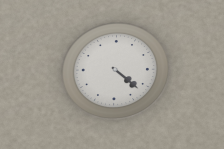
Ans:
4 h 22 min
